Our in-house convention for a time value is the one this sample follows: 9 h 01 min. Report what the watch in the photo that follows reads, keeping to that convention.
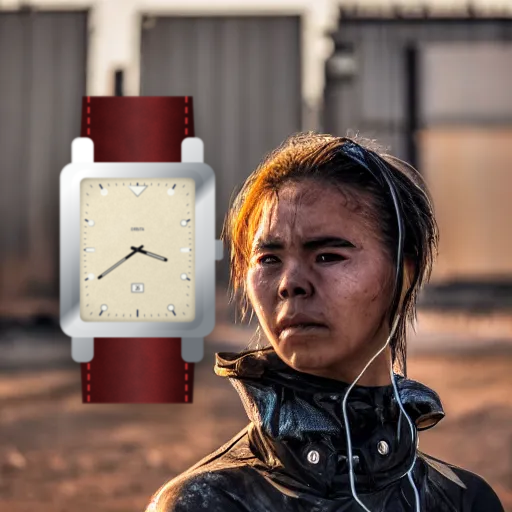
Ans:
3 h 39 min
